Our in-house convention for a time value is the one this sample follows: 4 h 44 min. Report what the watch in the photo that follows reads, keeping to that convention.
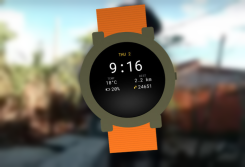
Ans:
9 h 16 min
